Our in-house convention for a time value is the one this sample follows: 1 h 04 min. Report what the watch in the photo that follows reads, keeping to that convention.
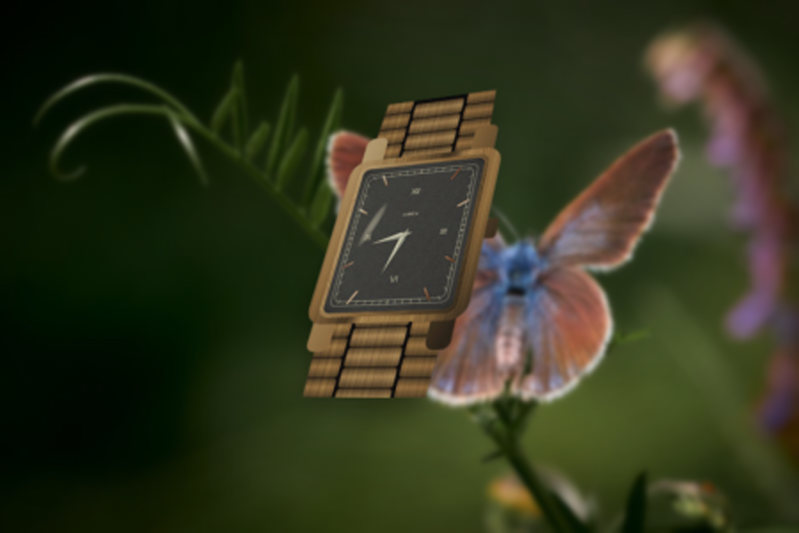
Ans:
8 h 33 min
